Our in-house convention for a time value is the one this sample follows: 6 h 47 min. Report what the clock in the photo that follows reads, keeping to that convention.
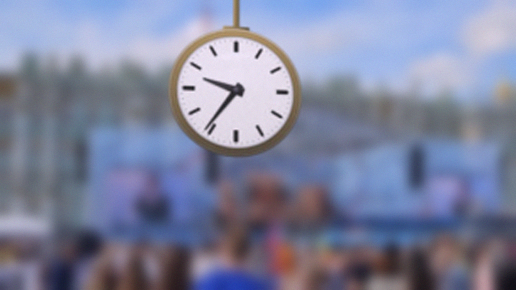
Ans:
9 h 36 min
